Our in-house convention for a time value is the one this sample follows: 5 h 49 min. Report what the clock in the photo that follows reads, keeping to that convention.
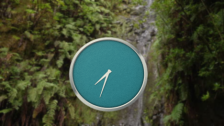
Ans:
7 h 33 min
